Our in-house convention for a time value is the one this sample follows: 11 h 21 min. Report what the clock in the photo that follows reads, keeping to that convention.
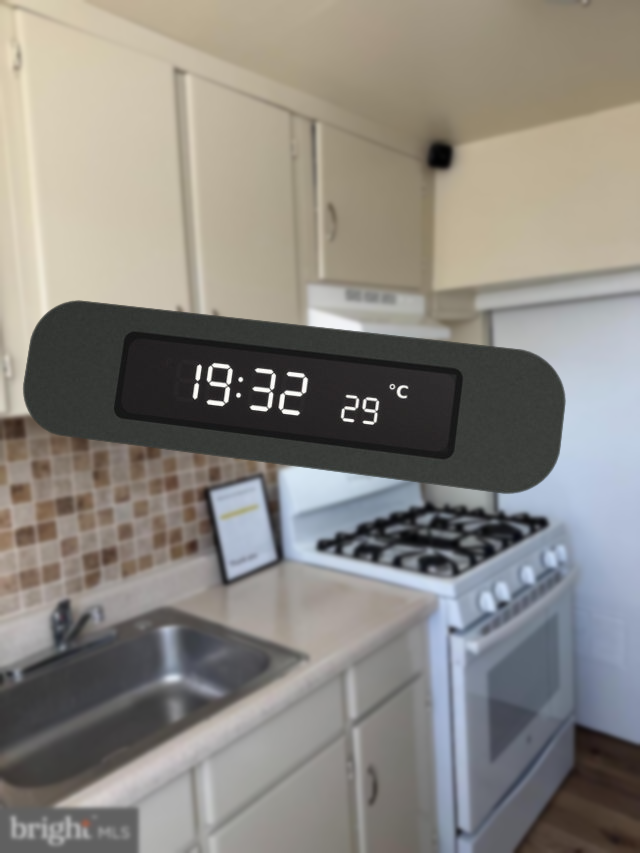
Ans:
19 h 32 min
